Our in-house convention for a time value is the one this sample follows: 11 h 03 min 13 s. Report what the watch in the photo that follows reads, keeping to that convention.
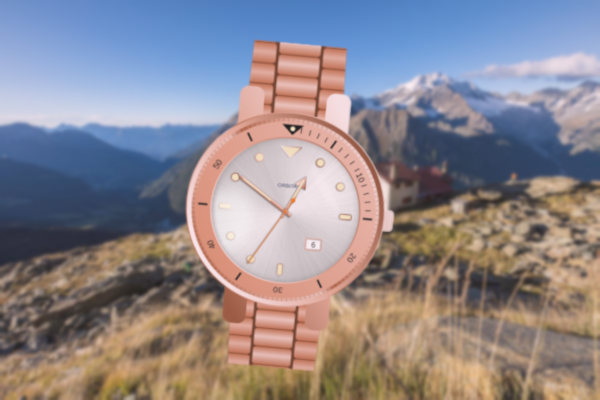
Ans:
12 h 50 min 35 s
